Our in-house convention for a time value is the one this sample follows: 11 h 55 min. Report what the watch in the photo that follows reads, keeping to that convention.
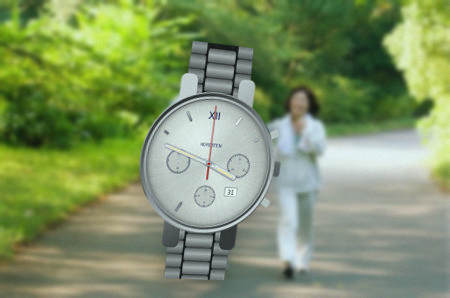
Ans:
3 h 48 min
